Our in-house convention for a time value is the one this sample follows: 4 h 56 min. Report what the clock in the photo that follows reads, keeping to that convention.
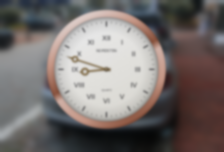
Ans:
8 h 48 min
